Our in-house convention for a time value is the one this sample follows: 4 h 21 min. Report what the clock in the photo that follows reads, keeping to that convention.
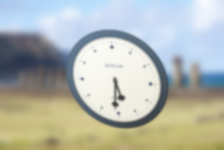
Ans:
5 h 31 min
